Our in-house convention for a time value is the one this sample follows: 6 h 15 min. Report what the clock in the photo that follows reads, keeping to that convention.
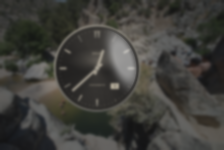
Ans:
12 h 38 min
